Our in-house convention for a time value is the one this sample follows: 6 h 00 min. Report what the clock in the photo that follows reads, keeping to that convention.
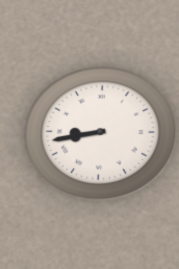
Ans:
8 h 43 min
